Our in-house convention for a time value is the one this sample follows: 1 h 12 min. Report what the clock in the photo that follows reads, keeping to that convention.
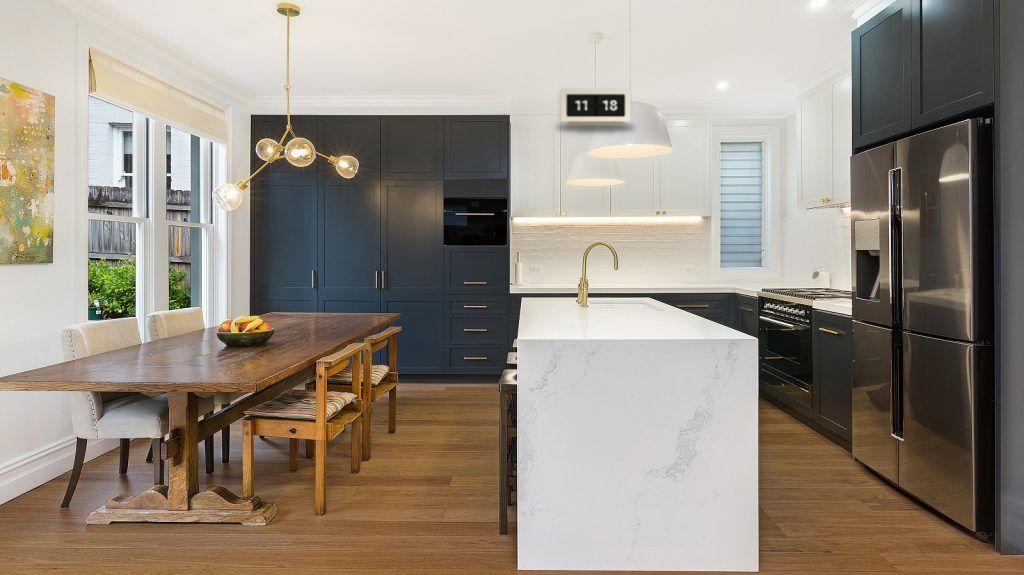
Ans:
11 h 18 min
